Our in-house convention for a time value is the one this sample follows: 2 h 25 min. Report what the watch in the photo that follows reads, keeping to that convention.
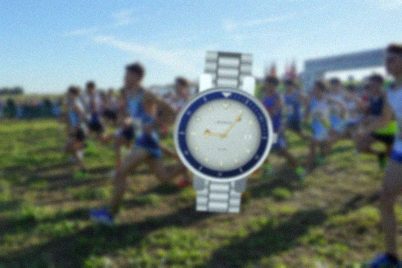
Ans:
9 h 06 min
